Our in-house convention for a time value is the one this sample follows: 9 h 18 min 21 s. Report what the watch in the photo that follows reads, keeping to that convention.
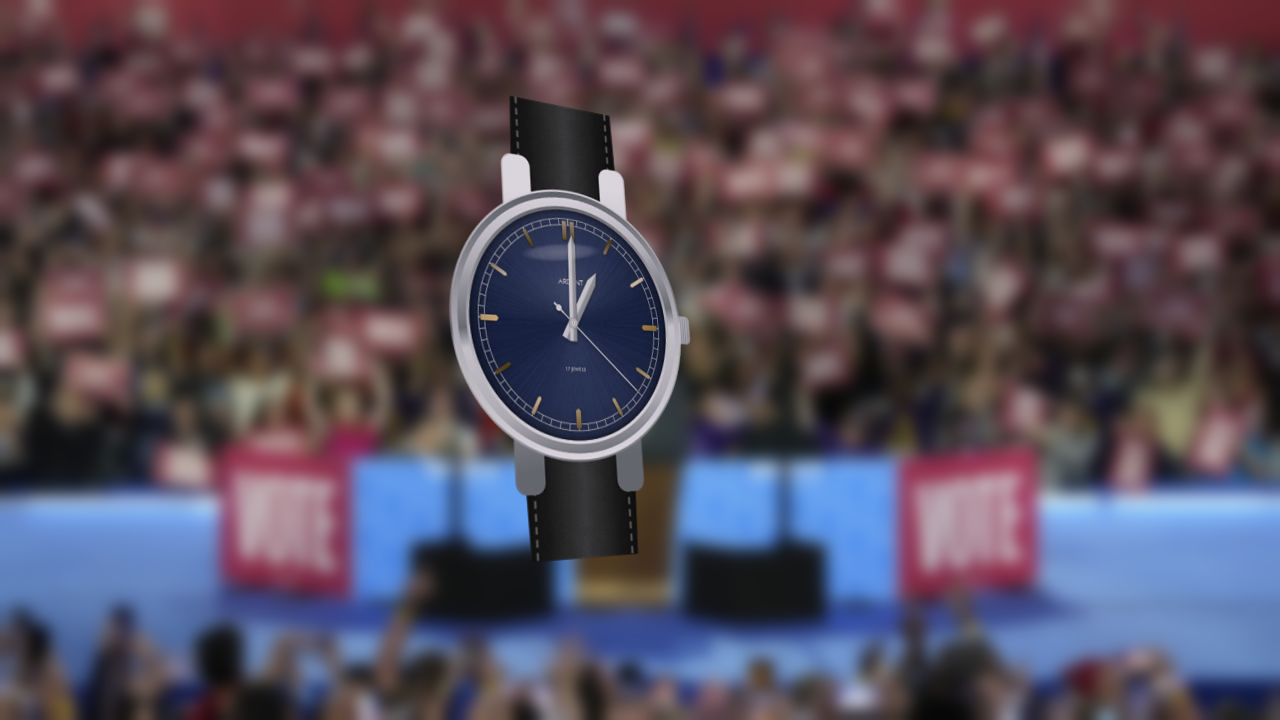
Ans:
1 h 00 min 22 s
